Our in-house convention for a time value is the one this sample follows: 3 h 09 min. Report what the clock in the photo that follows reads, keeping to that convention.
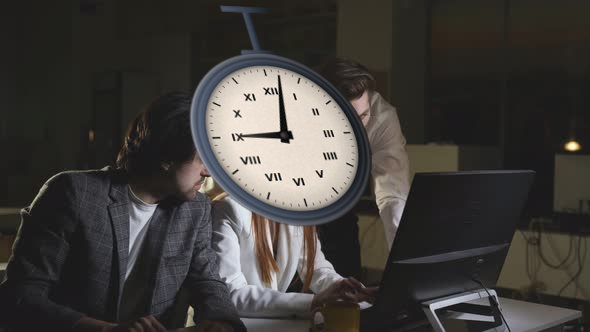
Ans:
9 h 02 min
